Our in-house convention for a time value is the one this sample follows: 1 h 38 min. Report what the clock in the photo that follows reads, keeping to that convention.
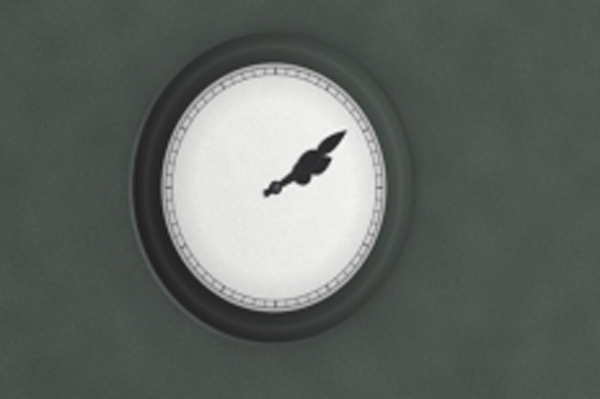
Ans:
2 h 09 min
